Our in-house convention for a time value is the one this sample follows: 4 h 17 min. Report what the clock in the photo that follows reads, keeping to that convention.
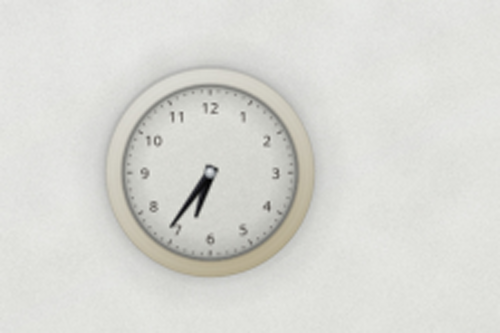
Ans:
6 h 36 min
